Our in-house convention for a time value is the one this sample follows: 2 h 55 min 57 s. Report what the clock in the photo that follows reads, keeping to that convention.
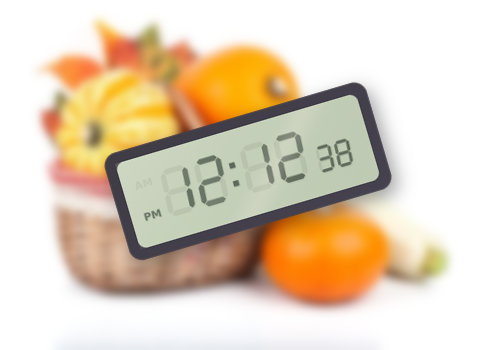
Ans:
12 h 12 min 38 s
